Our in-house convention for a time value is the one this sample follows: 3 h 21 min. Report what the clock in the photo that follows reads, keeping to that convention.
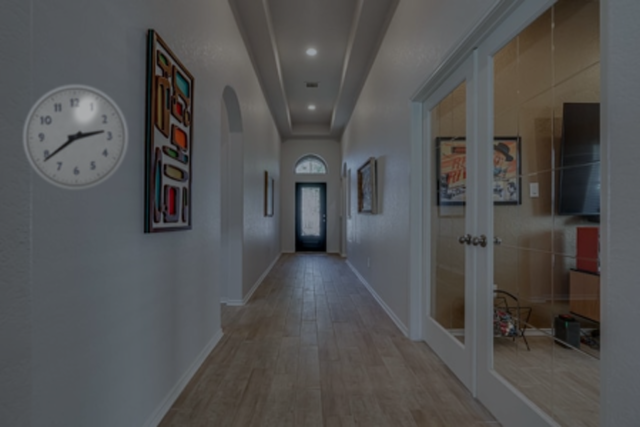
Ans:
2 h 39 min
